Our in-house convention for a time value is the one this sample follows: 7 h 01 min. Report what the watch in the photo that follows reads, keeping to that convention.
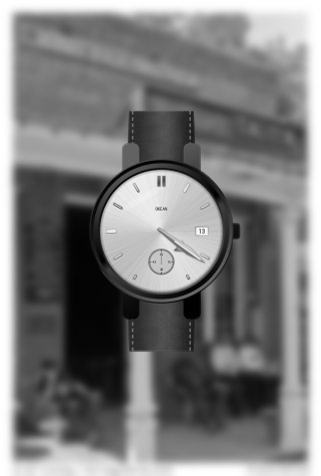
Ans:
4 h 21 min
